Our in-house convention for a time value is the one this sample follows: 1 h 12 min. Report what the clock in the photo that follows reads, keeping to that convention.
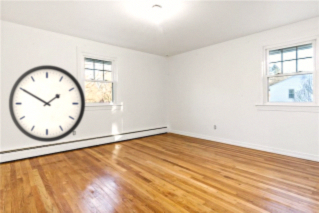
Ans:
1 h 50 min
